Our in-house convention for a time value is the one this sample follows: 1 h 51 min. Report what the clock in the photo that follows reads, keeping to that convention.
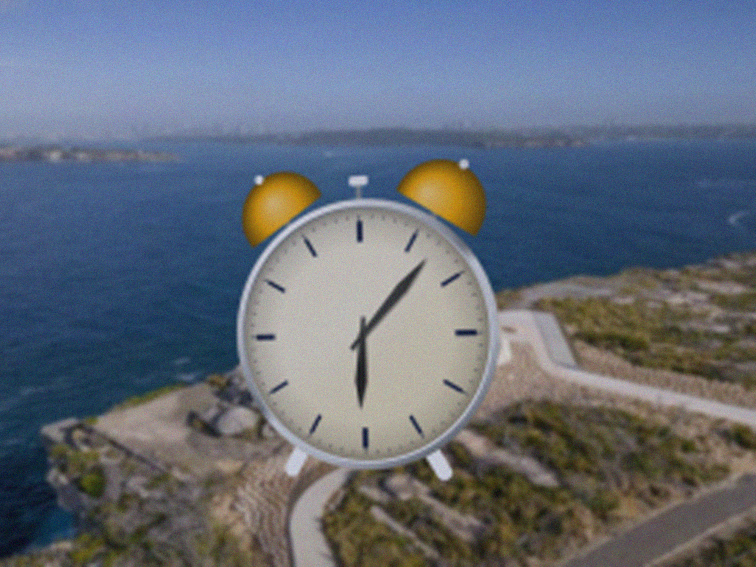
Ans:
6 h 07 min
